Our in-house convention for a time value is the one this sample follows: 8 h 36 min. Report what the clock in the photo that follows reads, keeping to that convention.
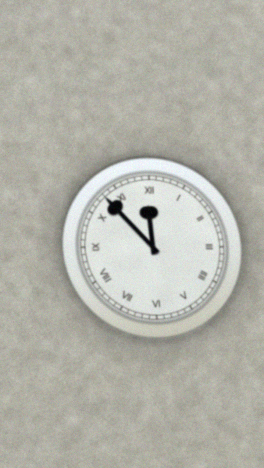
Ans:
11 h 53 min
